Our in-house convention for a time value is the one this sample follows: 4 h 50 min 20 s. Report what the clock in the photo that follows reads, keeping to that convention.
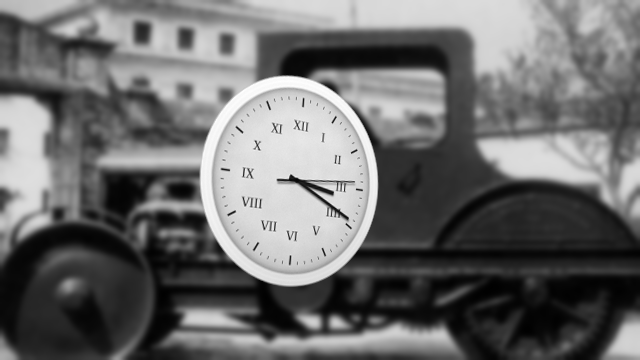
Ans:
3 h 19 min 14 s
